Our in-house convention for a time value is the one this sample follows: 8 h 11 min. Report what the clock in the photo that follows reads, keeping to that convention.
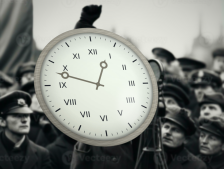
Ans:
12 h 48 min
